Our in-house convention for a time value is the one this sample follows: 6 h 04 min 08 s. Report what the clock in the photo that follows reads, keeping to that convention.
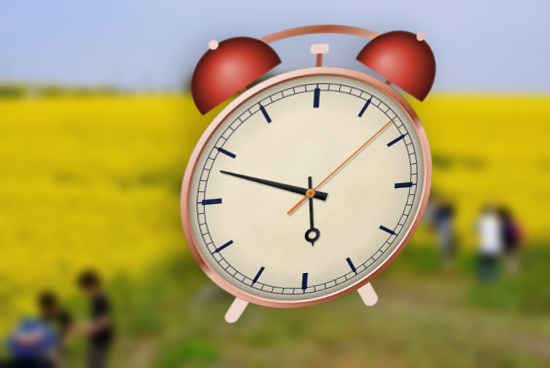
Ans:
5 h 48 min 08 s
